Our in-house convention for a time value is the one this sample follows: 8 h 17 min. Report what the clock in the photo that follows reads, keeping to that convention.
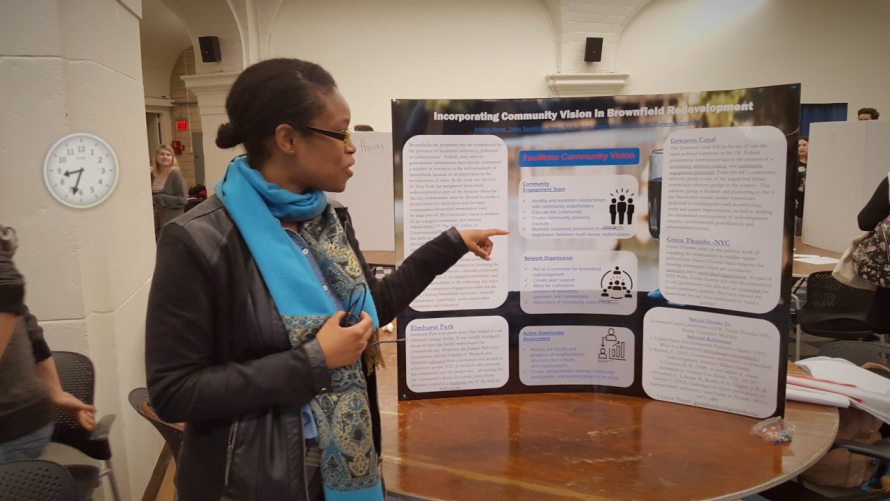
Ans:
8 h 33 min
